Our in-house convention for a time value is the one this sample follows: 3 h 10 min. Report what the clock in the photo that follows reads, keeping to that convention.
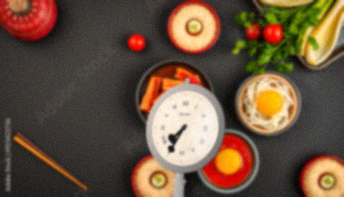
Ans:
7 h 35 min
